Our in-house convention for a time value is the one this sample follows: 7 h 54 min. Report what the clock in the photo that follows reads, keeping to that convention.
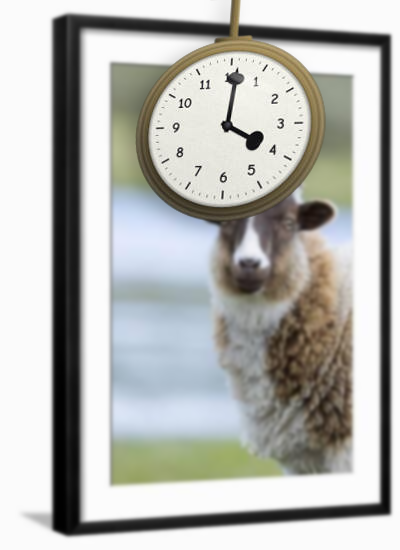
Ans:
4 h 01 min
